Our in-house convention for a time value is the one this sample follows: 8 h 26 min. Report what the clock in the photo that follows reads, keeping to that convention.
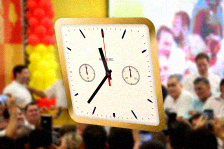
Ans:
11 h 37 min
